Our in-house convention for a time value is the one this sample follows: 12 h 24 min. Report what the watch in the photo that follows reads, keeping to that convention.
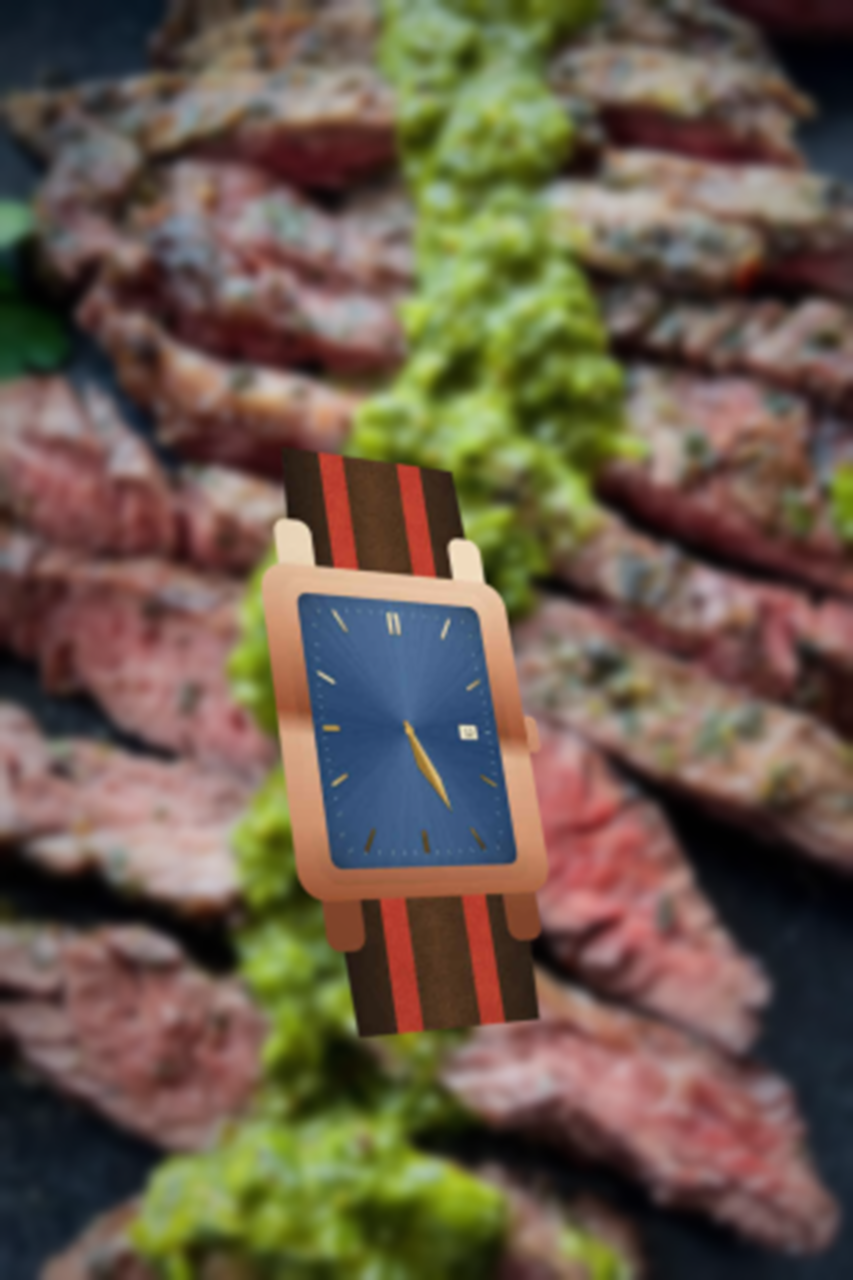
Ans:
5 h 26 min
